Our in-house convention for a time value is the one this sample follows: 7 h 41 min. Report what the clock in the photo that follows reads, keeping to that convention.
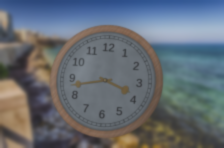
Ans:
3 h 43 min
